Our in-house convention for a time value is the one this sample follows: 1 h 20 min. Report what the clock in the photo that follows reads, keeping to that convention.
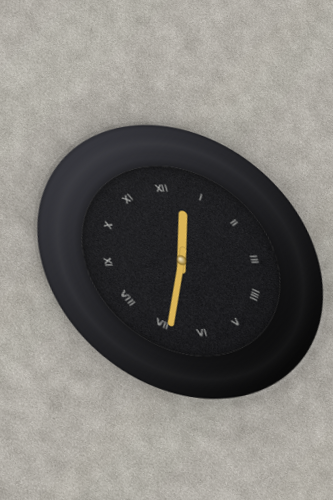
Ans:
12 h 34 min
